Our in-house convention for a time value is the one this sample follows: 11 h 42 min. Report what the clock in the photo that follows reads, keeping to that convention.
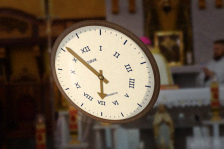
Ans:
6 h 56 min
